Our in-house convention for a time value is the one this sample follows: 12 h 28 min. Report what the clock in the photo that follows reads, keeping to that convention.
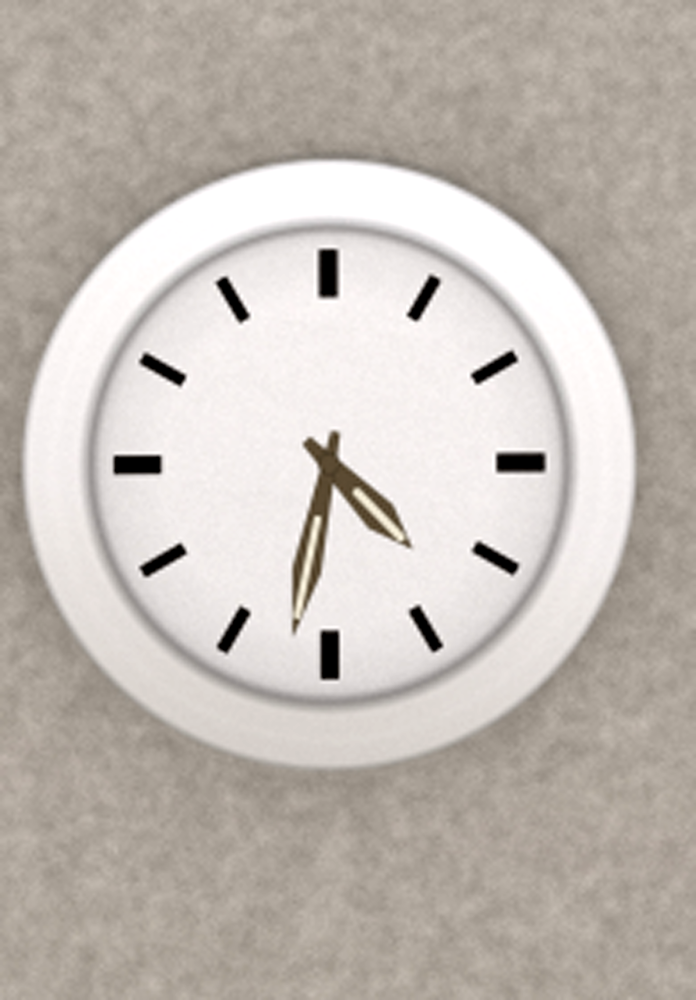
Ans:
4 h 32 min
